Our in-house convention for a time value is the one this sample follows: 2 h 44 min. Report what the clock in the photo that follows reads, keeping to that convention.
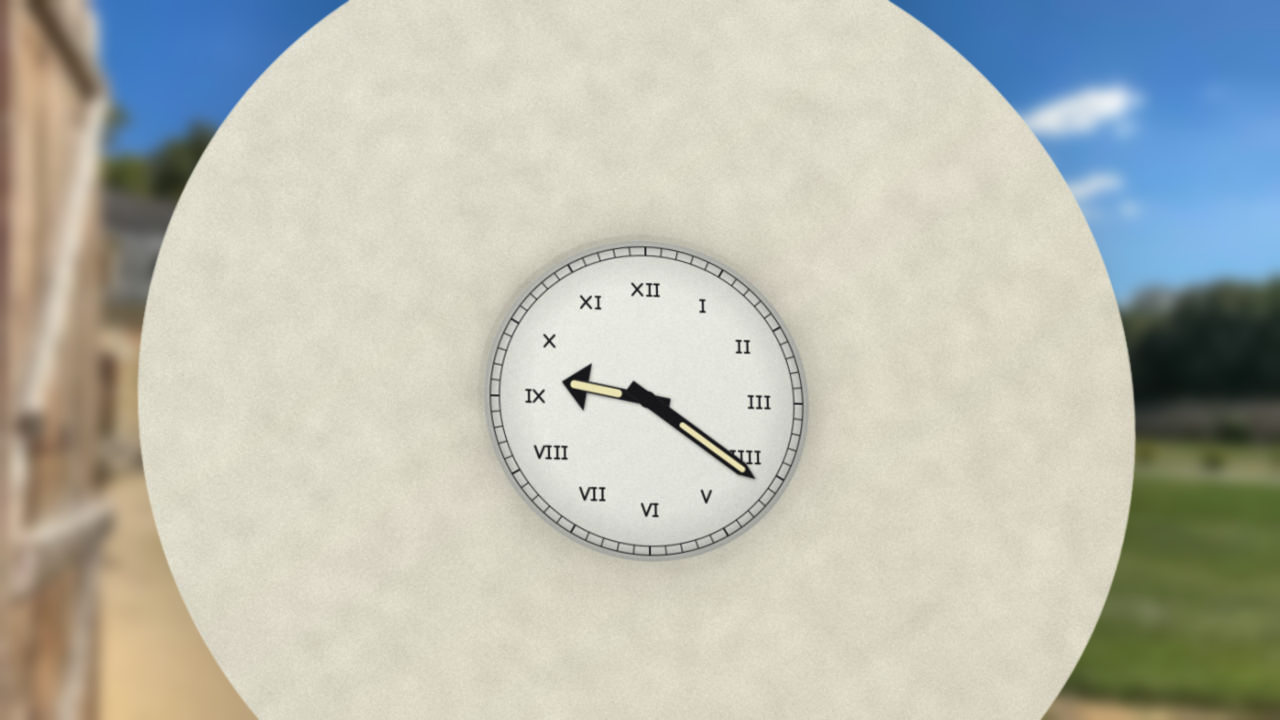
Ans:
9 h 21 min
